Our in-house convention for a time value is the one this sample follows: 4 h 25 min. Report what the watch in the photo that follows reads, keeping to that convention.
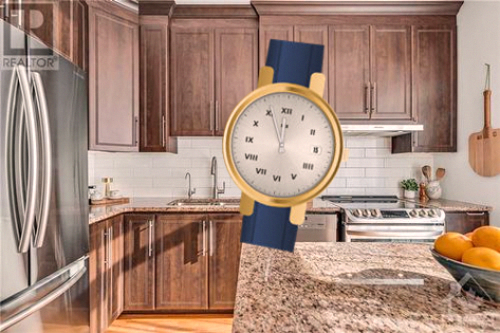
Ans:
11 h 56 min
